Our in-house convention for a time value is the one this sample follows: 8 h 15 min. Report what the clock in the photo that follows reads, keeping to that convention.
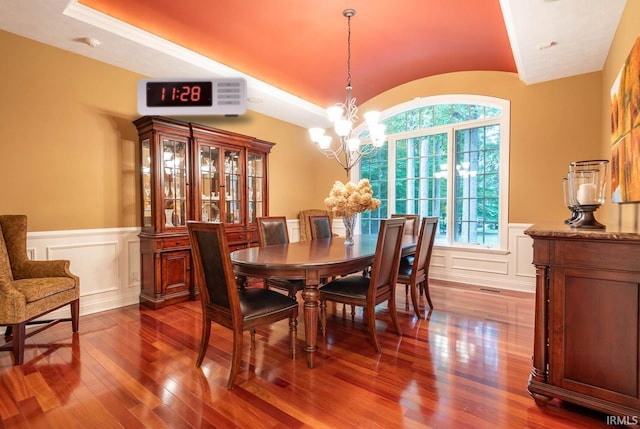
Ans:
11 h 28 min
